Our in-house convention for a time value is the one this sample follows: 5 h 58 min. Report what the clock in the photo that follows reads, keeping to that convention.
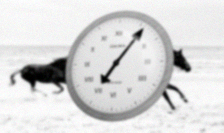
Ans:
7 h 06 min
